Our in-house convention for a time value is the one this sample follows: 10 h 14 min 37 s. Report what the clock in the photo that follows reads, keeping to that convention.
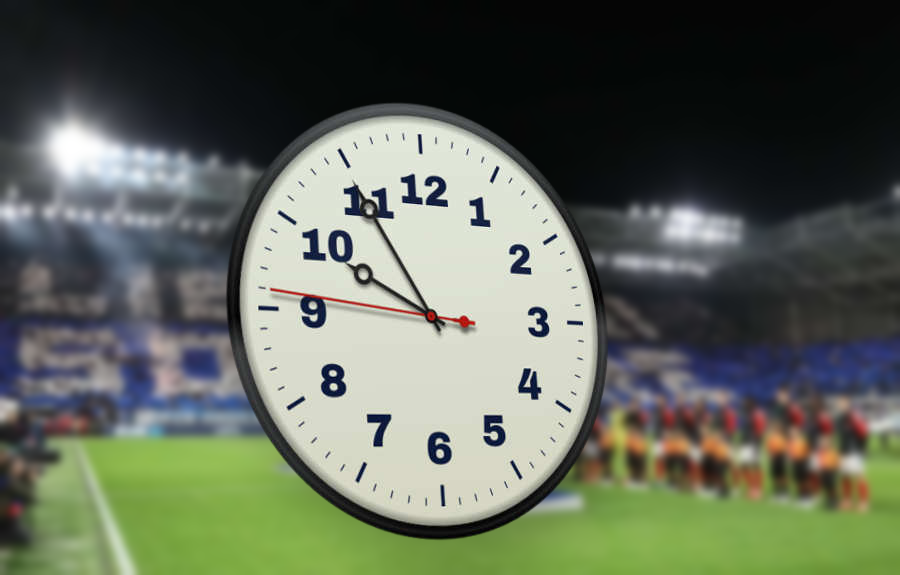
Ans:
9 h 54 min 46 s
